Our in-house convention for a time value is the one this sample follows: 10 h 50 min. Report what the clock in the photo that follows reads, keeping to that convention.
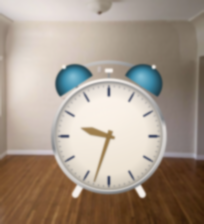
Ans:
9 h 33 min
